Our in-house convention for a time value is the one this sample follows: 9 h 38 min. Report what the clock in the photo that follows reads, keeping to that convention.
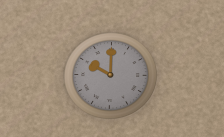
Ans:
10 h 00 min
